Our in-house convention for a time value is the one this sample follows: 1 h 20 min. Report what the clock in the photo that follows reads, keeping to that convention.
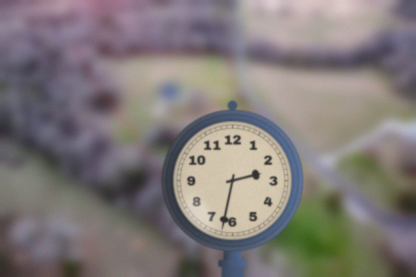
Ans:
2 h 32 min
